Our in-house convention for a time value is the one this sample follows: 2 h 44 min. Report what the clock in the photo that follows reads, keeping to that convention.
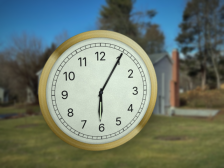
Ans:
6 h 05 min
